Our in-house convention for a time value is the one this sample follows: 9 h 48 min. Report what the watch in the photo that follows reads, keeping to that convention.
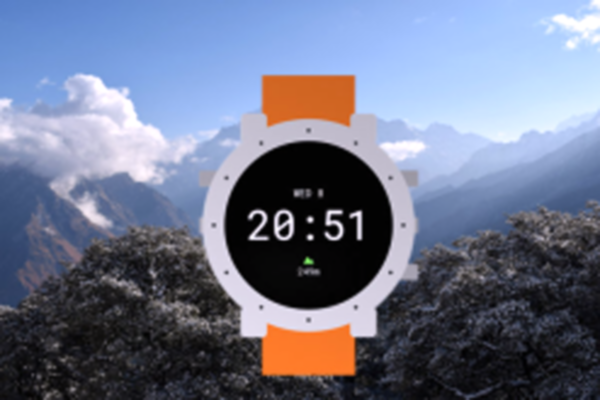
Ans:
20 h 51 min
